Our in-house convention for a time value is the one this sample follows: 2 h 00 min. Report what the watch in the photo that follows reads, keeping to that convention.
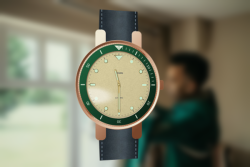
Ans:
11 h 30 min
